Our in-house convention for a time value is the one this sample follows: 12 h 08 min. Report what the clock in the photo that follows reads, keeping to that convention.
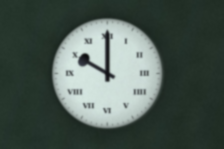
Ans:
10 h 00 min
